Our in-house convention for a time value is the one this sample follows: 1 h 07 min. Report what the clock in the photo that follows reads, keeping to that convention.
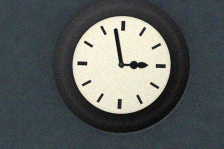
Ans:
2 h 58 min
